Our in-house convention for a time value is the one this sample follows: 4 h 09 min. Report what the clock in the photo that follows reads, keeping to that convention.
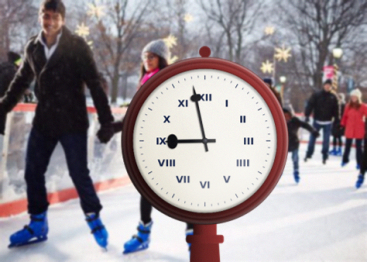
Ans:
8 h 58 min
